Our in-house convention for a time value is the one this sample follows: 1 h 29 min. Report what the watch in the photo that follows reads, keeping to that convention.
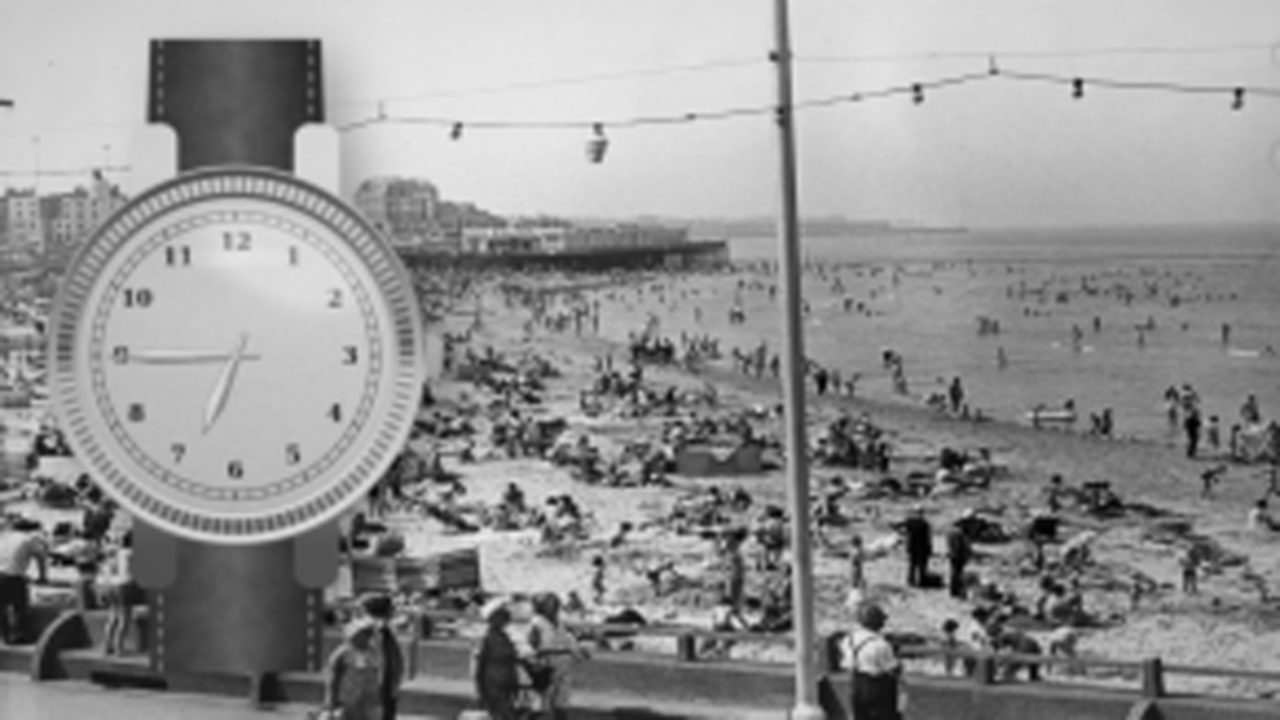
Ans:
6 h 45 min
